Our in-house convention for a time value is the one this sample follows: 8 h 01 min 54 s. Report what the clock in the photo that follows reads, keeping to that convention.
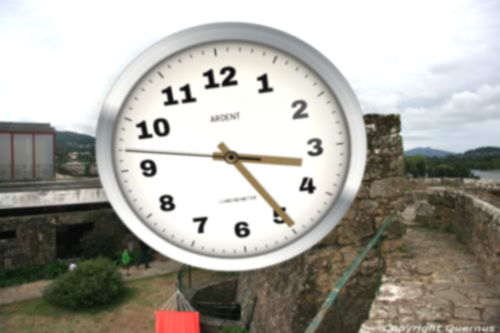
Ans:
3 h 24 min 47 s
